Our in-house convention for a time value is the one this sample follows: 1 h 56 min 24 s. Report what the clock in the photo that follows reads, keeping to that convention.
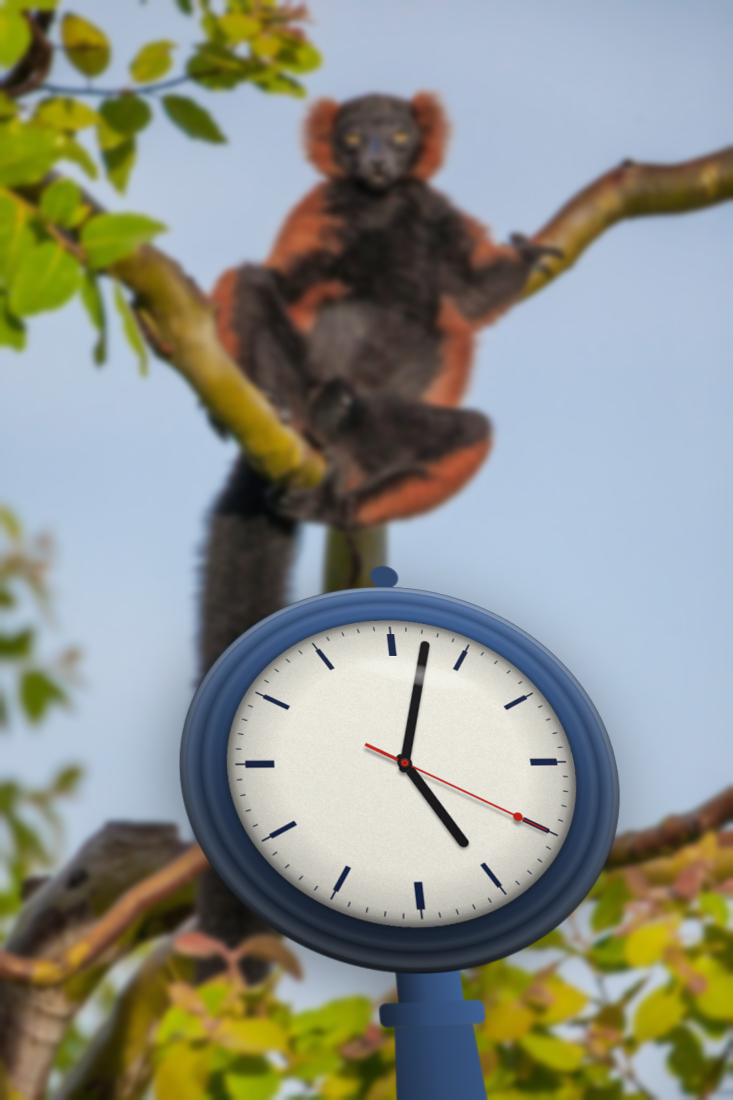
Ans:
5 h 02 min 20 s
